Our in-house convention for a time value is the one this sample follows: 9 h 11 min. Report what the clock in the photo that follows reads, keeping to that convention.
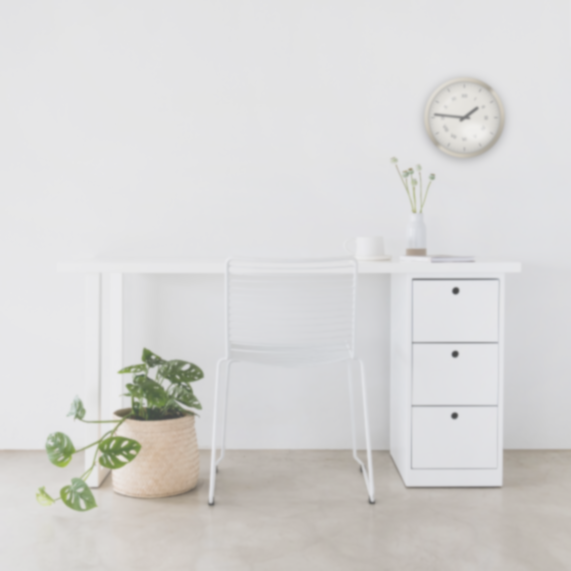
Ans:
1 h 46 min
